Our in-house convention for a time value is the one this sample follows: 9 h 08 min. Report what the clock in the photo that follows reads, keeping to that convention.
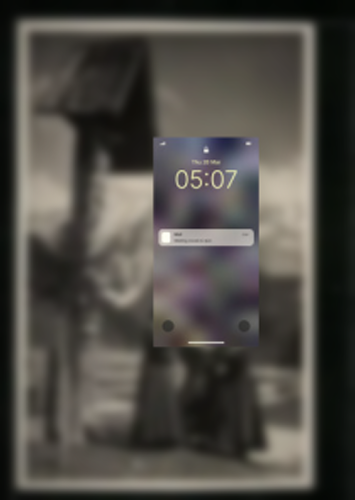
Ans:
5 h 07 min
